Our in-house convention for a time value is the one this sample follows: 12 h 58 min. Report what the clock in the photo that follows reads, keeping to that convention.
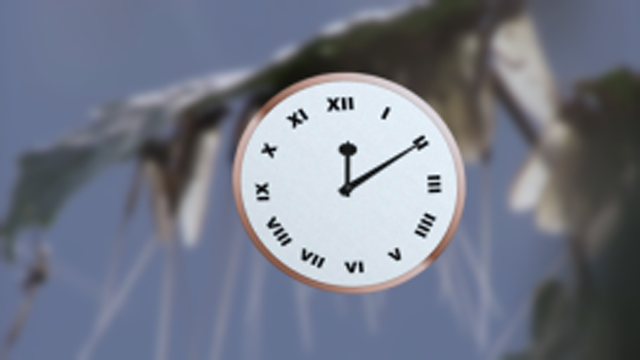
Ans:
12 h 10 min
